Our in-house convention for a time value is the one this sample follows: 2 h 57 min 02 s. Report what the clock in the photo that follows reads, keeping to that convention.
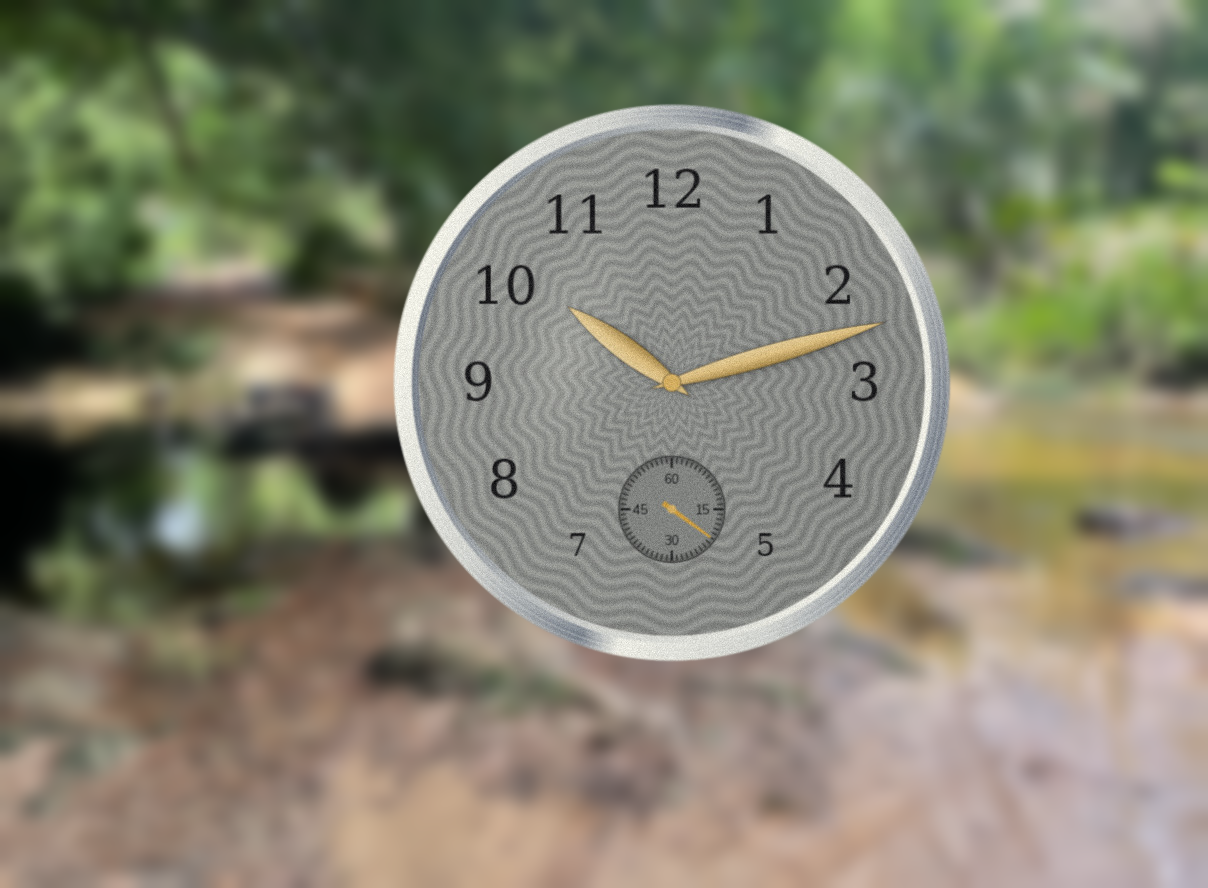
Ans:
10 h 12 min 21 s
